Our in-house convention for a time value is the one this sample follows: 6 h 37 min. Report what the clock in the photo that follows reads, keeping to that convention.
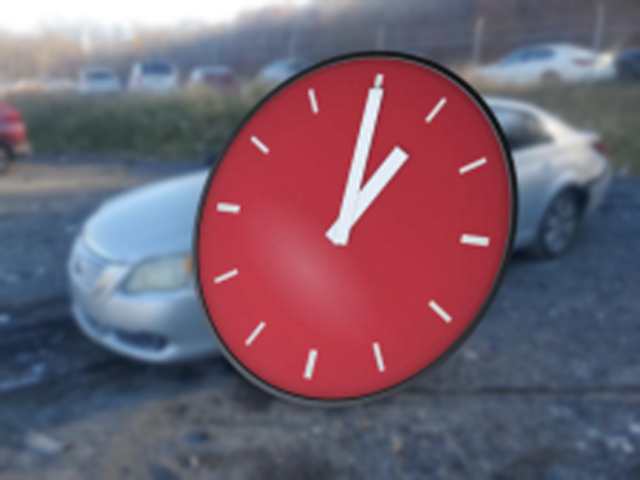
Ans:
1 h 00 min
